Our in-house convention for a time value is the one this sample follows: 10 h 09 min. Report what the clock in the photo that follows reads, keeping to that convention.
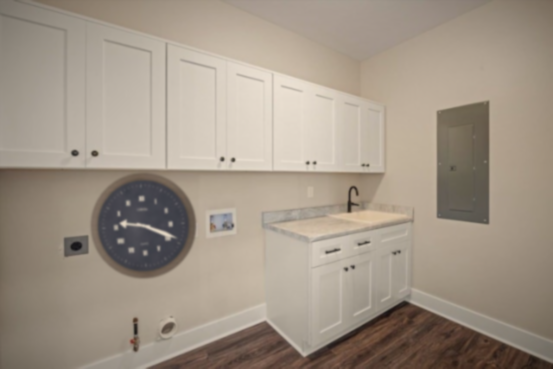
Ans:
9 h 19 min
